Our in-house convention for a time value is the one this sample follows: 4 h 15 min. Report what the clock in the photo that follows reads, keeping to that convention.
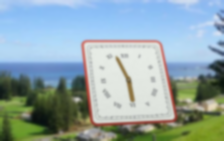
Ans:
5 h 57 min
